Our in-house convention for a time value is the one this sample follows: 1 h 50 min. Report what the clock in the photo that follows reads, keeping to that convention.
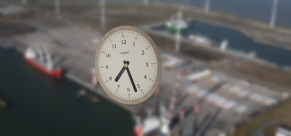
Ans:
7 h 27 min
